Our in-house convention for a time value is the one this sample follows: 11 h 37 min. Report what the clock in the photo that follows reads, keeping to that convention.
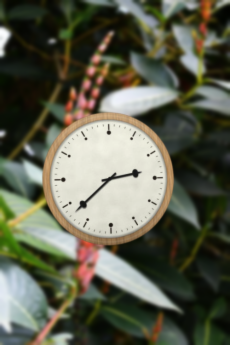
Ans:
2 h 38 min
